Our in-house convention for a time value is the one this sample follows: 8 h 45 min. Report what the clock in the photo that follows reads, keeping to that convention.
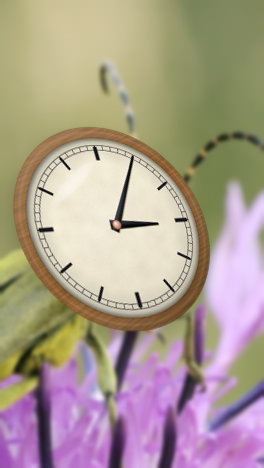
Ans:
3 h 05 min
